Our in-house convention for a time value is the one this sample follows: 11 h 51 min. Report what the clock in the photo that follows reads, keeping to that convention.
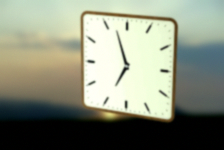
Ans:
6 h 57 min
